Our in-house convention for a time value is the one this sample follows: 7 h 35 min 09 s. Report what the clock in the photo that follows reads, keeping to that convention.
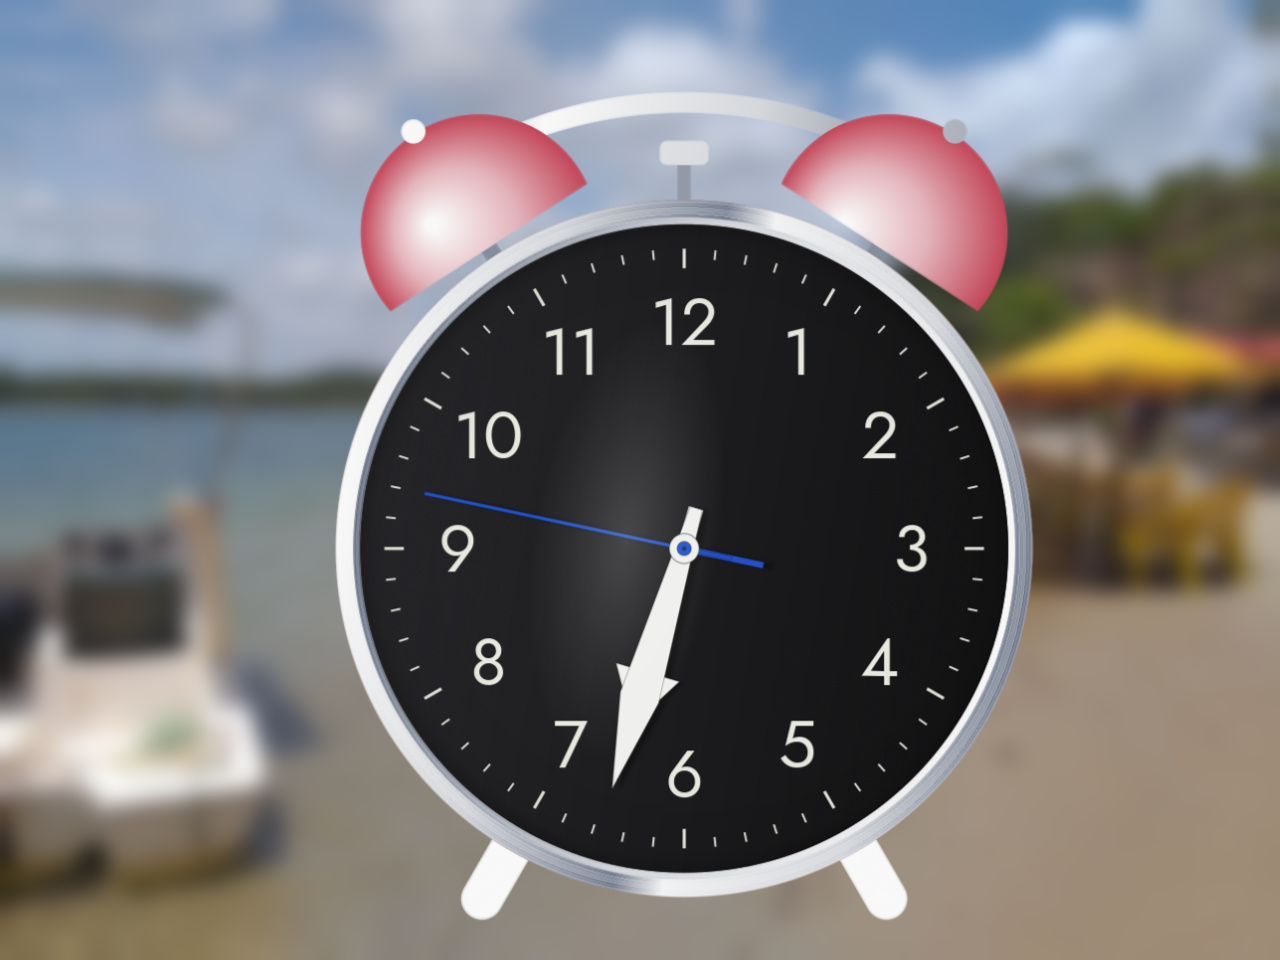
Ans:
6 h 32 min 47 s
